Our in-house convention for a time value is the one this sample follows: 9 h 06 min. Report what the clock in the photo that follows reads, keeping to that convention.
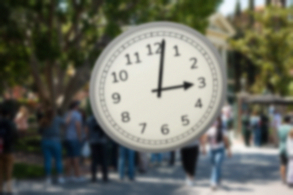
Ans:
3 h 02 min
